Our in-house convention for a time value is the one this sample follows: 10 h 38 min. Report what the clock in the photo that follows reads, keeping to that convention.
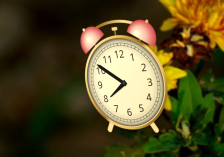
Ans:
7 h 51 min
